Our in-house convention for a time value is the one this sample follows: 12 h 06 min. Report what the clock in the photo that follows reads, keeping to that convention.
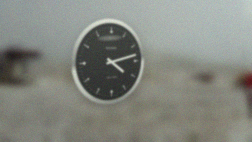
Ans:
4 h 13 min
